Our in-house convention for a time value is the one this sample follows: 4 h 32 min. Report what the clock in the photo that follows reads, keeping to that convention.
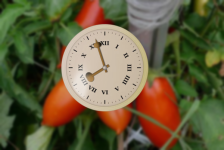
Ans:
7 h 57 min
